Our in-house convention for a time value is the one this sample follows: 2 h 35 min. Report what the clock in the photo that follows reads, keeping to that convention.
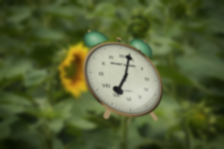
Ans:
7 h 03 min
